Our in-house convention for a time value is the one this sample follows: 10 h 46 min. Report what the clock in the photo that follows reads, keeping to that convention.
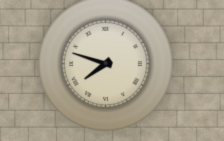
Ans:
7 h 48 min
